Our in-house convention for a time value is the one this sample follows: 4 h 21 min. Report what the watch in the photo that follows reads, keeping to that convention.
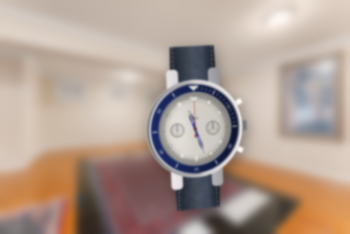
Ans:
11 h 27 min
